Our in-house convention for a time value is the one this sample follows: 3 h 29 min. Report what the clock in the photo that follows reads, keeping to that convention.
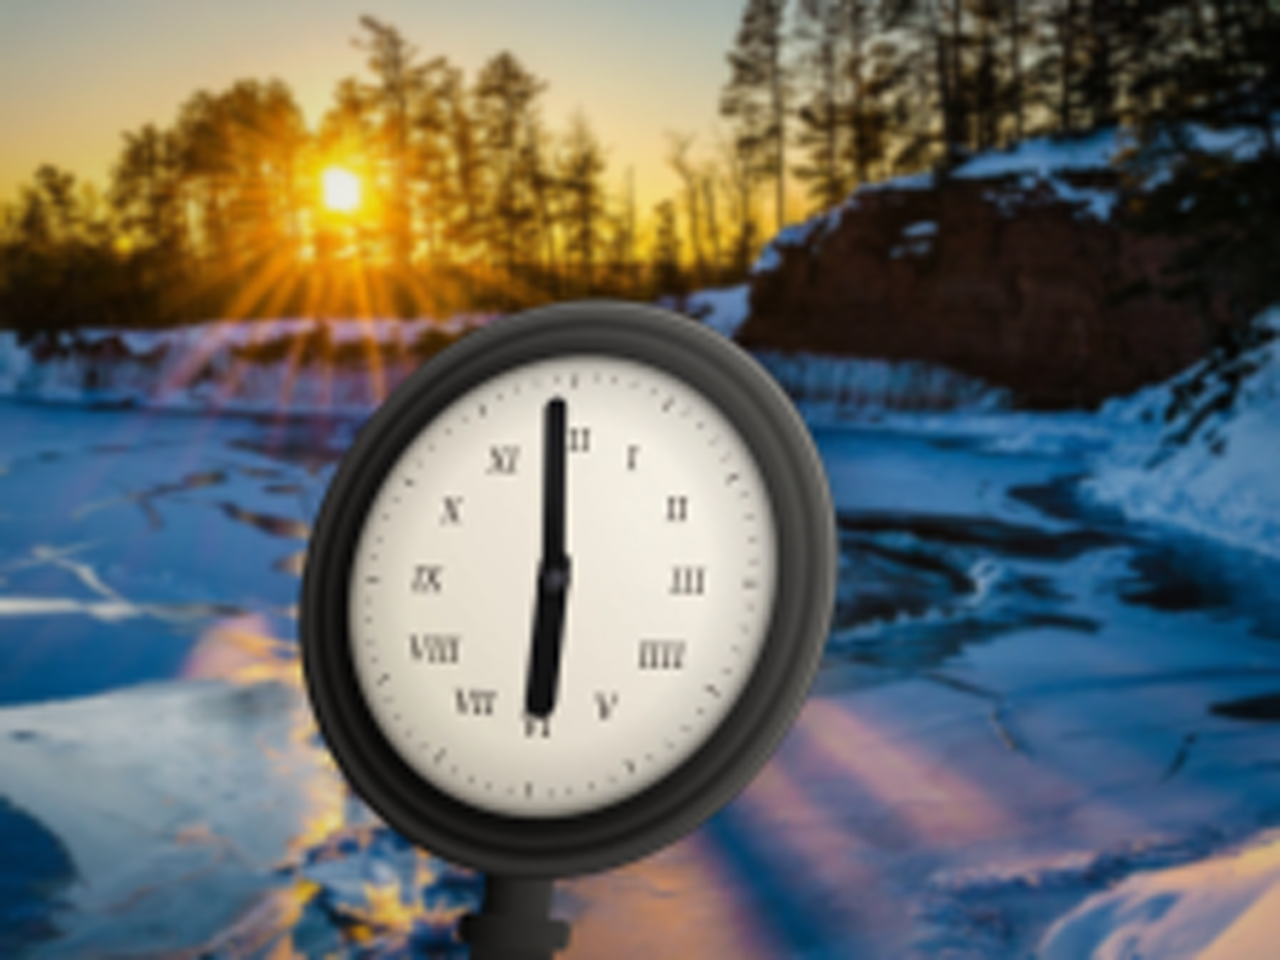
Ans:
5 h 59 min
